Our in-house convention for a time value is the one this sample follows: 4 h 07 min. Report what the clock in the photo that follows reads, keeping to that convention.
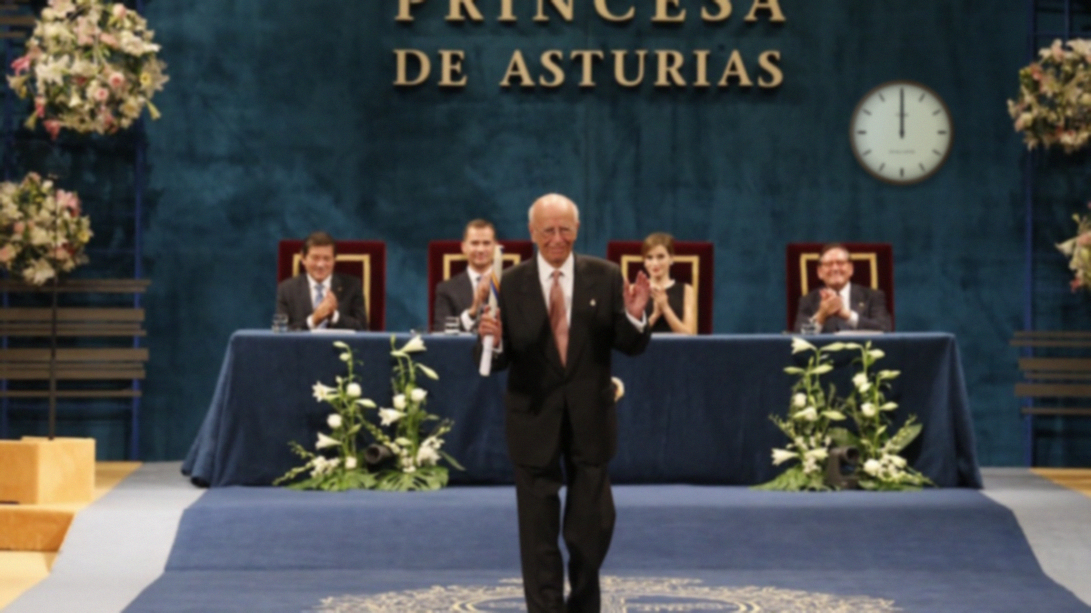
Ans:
12 h 00 min
